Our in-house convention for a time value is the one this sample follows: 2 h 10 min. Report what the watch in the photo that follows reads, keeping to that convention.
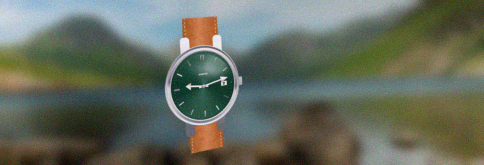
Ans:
9 h 13 min
